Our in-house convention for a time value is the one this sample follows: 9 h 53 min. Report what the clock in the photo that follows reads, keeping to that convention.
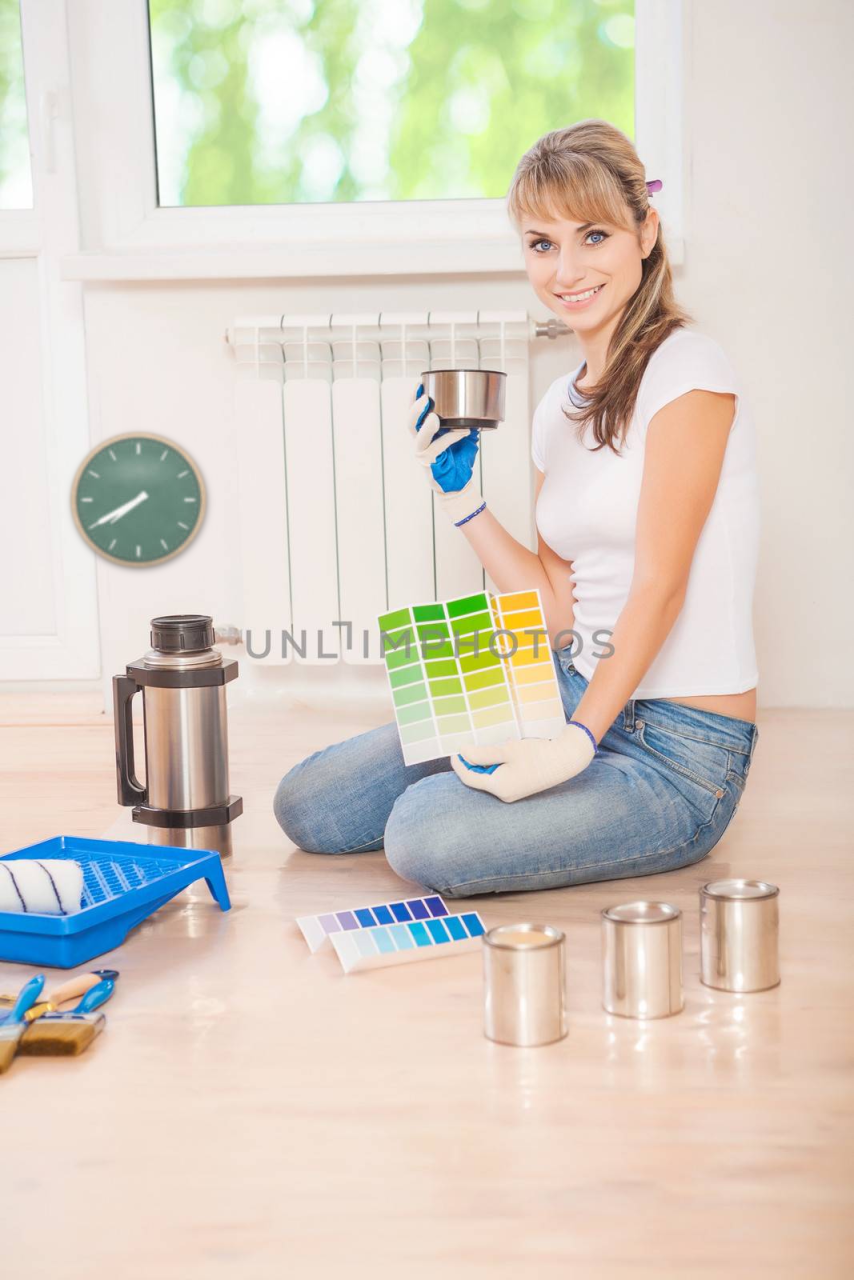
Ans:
7 h 40 min
